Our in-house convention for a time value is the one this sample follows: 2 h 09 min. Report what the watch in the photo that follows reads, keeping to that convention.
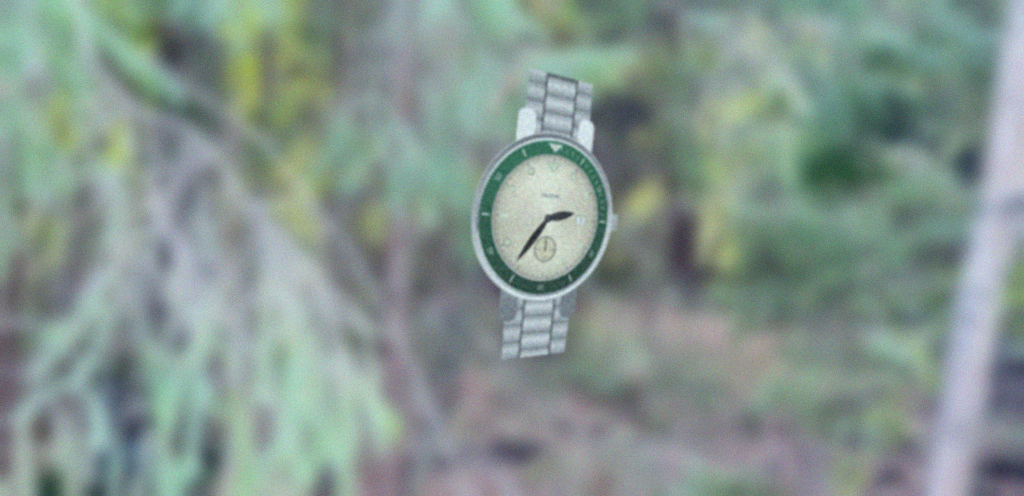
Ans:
2 h 36 min
